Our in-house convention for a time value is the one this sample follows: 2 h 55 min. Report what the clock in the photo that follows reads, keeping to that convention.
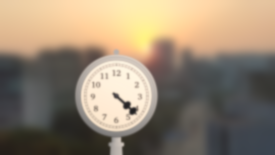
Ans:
4 h 22 min
